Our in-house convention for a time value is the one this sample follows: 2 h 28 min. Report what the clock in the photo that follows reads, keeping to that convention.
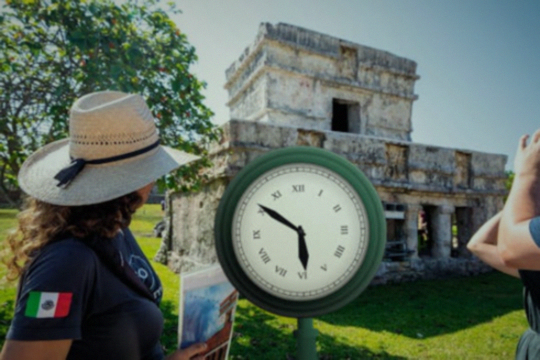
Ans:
5 h 51 min
